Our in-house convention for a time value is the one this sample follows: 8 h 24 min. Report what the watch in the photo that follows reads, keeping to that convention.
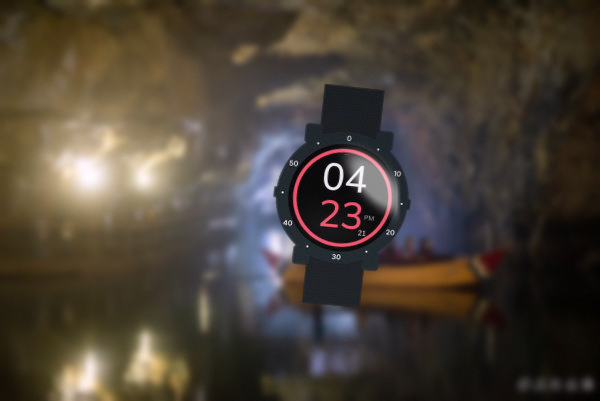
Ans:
4 h 23 min
